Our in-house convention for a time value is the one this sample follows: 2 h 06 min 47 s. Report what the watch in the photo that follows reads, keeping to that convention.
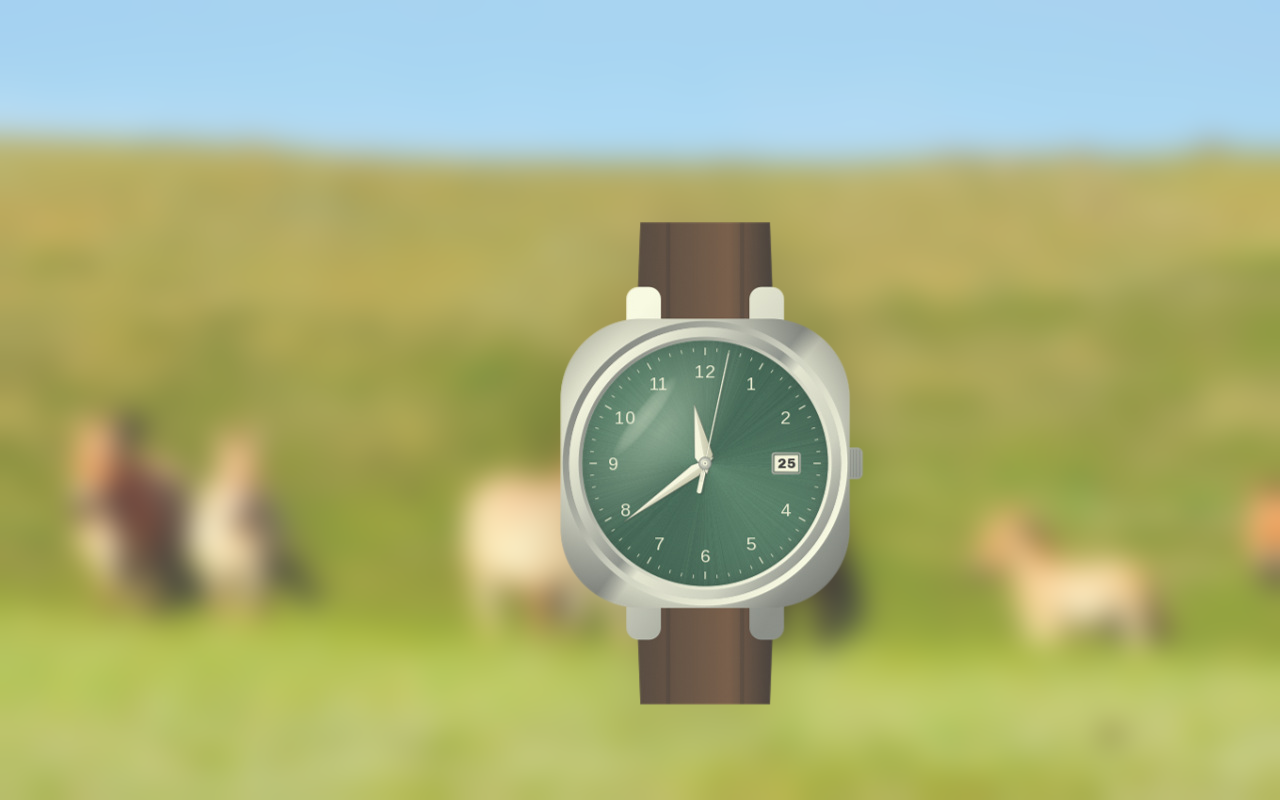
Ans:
11 h 39 min 02 s
